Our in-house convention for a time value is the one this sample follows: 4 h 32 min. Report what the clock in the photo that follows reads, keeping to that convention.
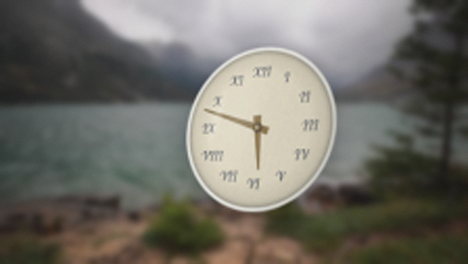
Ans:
5 h 48 min
